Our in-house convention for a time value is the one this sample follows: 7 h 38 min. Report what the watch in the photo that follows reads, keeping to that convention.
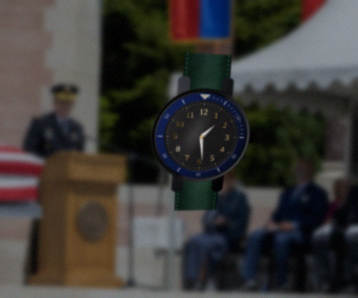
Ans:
1 h 29 min
